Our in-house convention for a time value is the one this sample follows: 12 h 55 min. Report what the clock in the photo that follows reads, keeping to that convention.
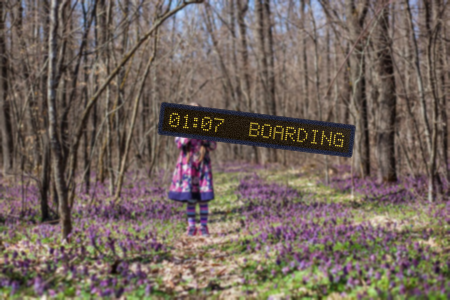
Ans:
1 h 07 min
